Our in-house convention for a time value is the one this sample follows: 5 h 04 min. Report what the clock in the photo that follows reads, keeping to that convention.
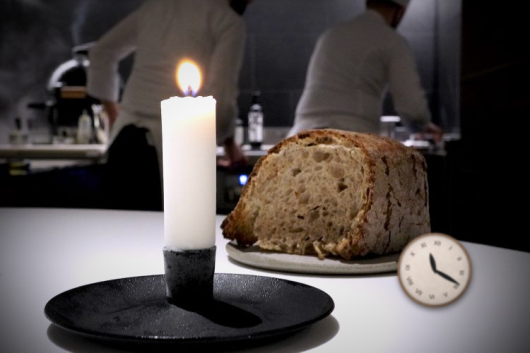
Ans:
11 h 19 min
